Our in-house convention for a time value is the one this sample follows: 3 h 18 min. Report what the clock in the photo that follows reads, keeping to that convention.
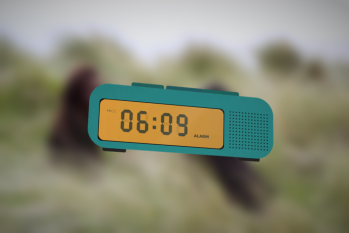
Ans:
6 h 09 min
